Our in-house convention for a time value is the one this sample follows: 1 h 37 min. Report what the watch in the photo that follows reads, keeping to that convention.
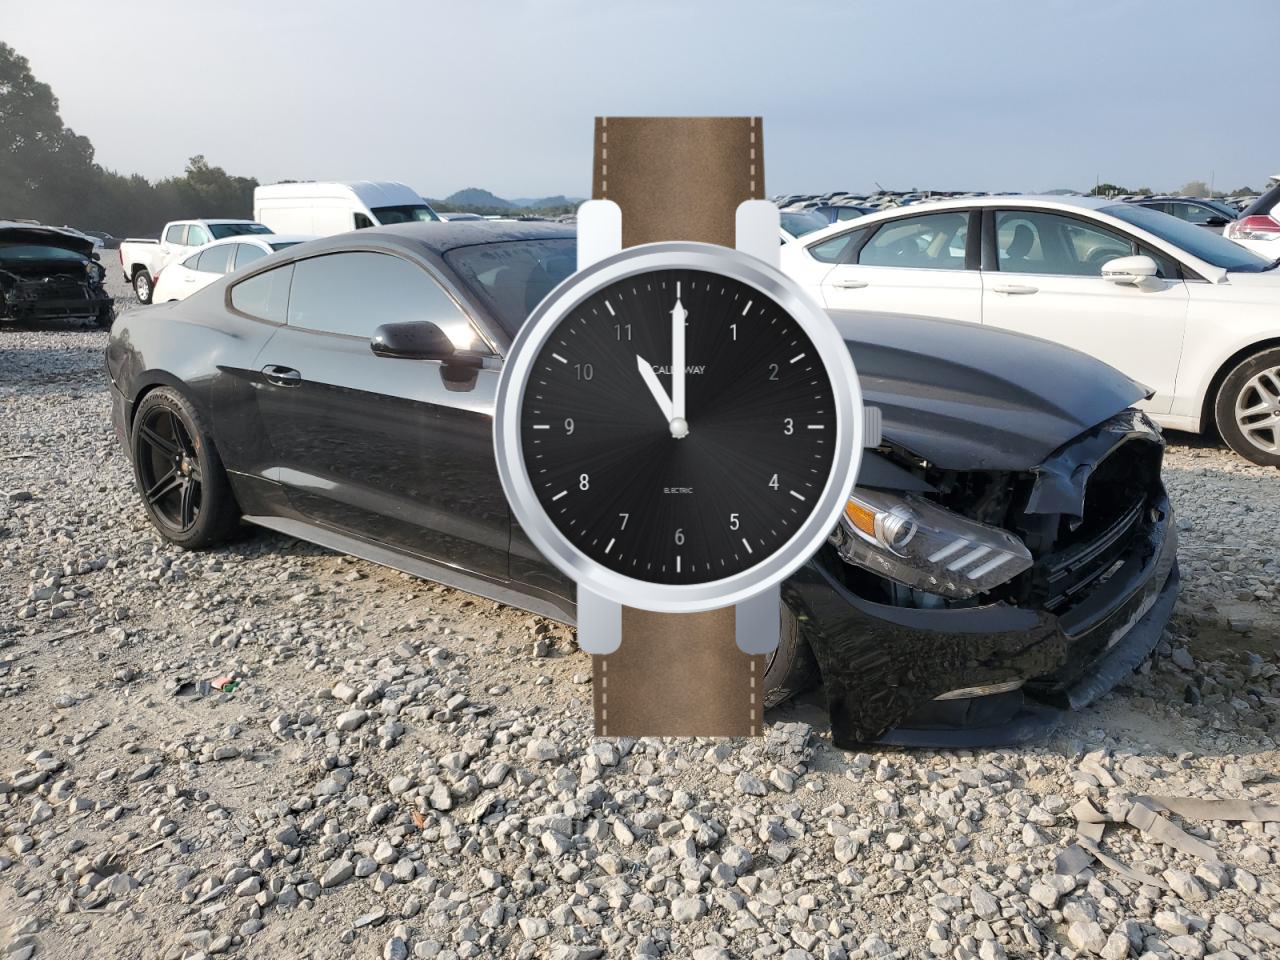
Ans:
11 h 00 min
